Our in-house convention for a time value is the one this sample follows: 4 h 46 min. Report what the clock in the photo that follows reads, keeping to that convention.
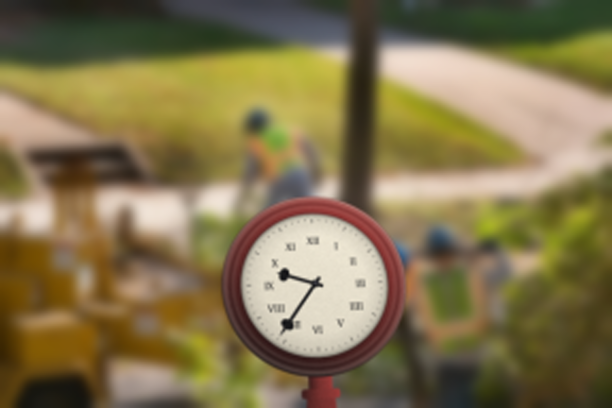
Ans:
9 h 36 min
